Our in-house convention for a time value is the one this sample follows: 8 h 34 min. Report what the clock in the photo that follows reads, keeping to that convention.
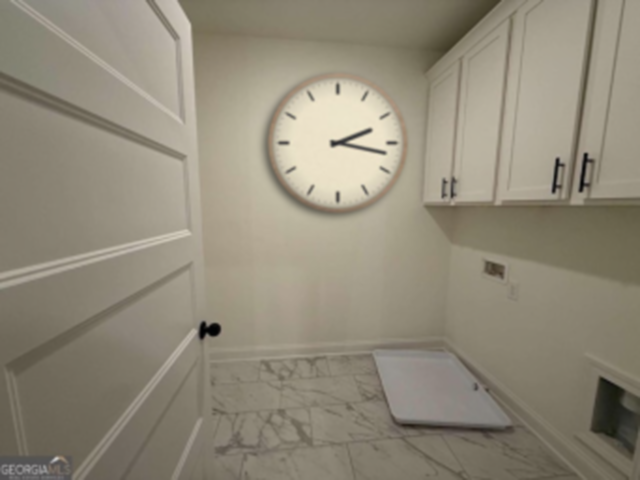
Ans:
2 h 17 min
